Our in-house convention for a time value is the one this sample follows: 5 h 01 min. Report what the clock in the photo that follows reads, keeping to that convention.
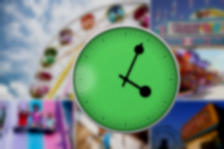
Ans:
4 h 04 min
